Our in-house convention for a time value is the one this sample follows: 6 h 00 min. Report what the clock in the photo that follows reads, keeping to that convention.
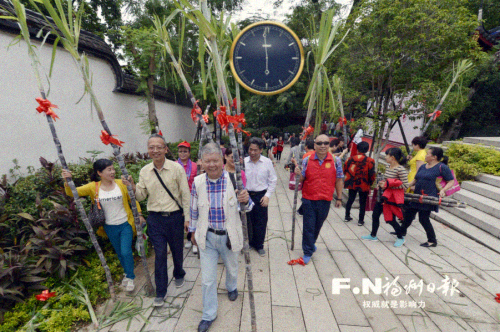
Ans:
5 h 59 min
